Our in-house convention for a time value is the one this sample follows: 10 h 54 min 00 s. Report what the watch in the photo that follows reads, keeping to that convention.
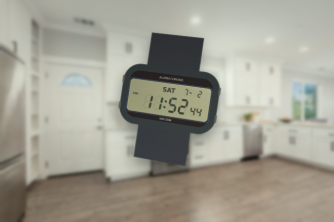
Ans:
11 h 52 min 44 s
